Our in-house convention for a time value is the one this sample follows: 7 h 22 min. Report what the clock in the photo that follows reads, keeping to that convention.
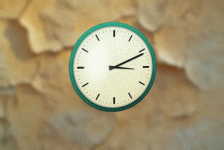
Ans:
3 h 11 min
